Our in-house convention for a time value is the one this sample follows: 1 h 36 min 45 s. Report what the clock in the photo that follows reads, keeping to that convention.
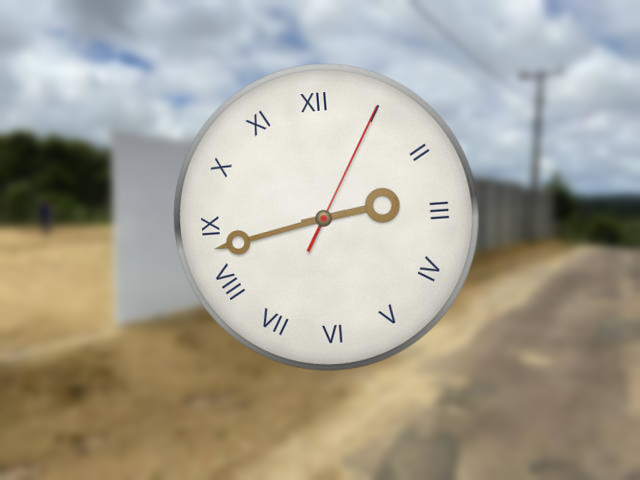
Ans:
2 h 43 min 05 s
